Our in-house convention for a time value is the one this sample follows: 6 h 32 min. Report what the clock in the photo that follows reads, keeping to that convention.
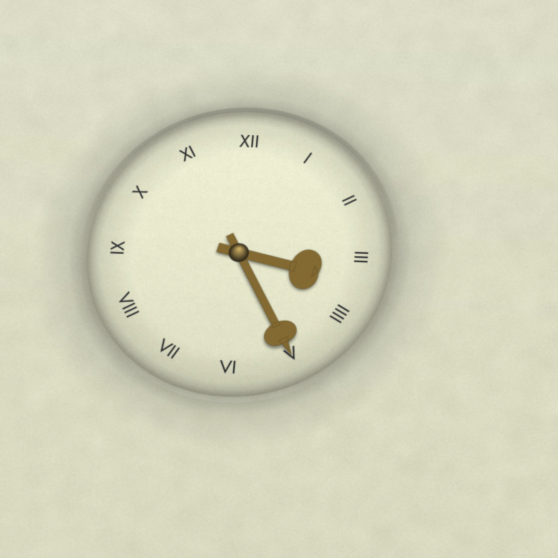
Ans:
3 h 25 min
